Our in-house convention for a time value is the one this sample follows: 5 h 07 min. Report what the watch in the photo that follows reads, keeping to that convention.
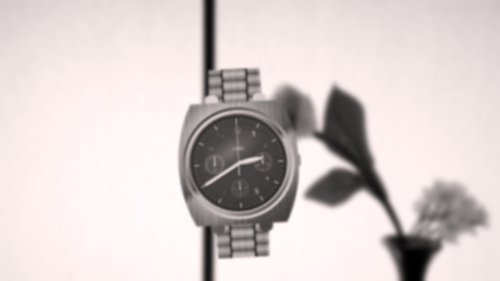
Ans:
2 h 40 min
